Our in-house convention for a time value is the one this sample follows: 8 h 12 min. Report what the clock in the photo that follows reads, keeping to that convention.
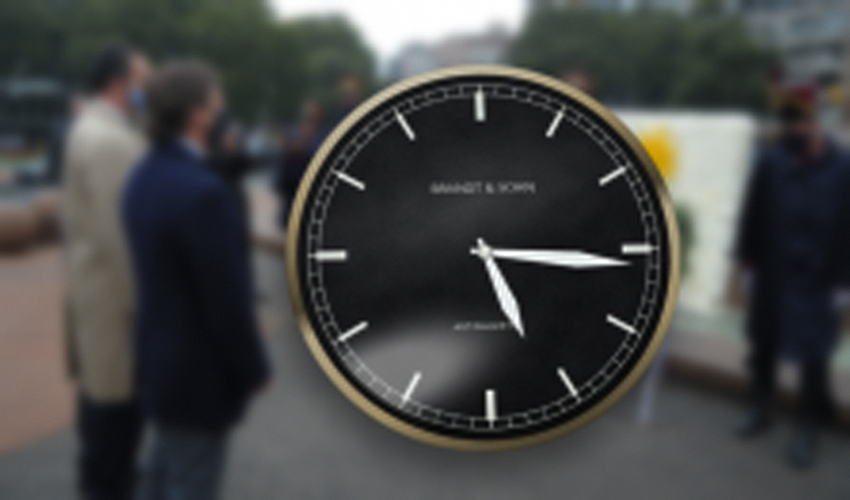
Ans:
5 h 16 min
